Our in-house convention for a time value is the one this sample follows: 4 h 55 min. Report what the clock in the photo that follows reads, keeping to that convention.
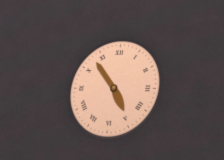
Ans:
4 h 53 min
